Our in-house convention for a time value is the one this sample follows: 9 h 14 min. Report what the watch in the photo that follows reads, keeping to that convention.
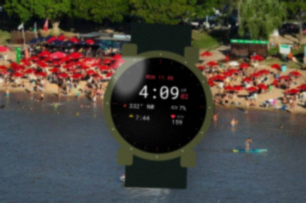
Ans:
4 h 09 min
